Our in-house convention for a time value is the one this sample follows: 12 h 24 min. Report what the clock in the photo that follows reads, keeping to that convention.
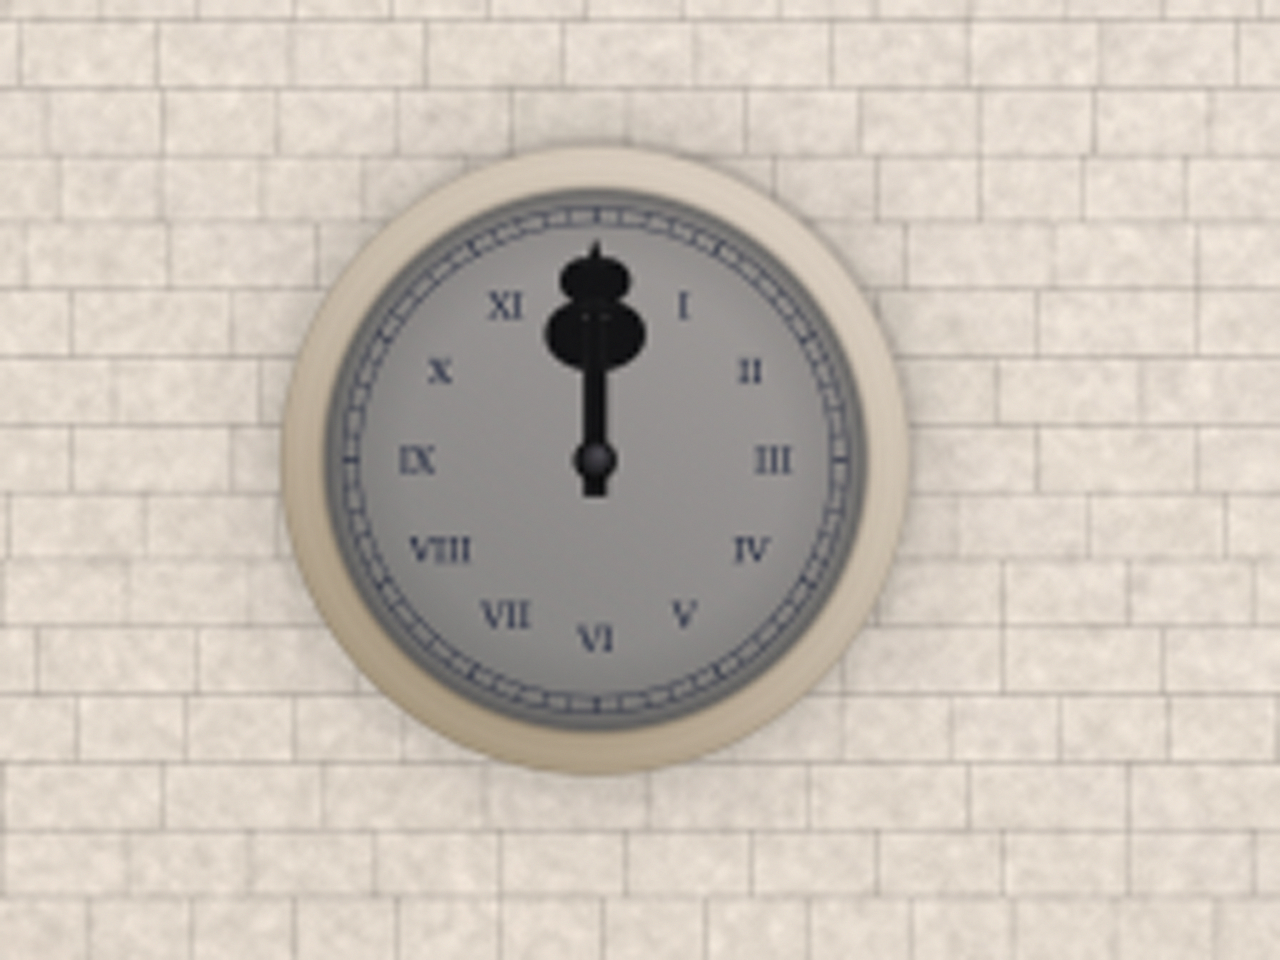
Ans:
12 h 00 min
